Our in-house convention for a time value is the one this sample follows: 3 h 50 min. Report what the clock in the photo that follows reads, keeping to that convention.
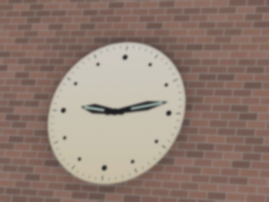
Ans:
9 h 13 min
